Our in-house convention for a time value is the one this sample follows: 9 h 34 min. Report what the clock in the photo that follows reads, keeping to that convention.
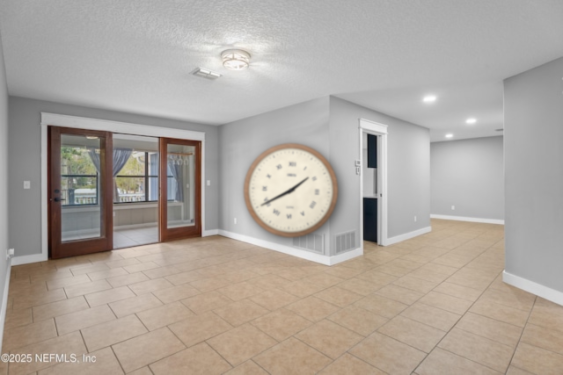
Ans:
1 h 40 min
